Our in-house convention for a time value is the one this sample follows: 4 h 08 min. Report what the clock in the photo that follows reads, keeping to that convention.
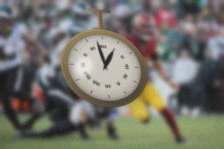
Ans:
12 h 58 min
